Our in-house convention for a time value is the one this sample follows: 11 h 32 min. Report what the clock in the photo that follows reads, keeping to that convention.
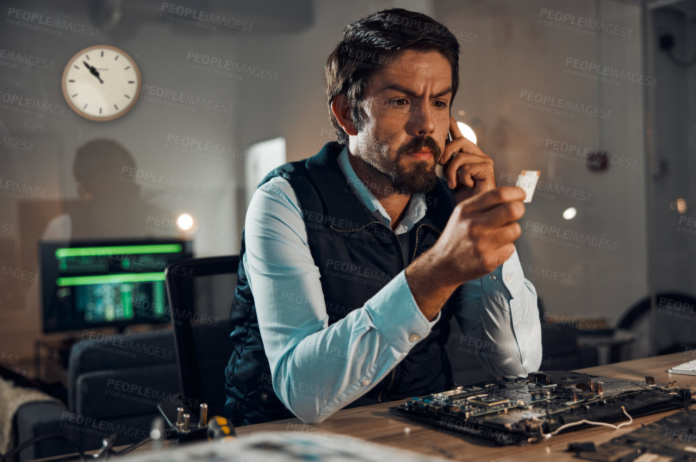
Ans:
10 h 53 min
